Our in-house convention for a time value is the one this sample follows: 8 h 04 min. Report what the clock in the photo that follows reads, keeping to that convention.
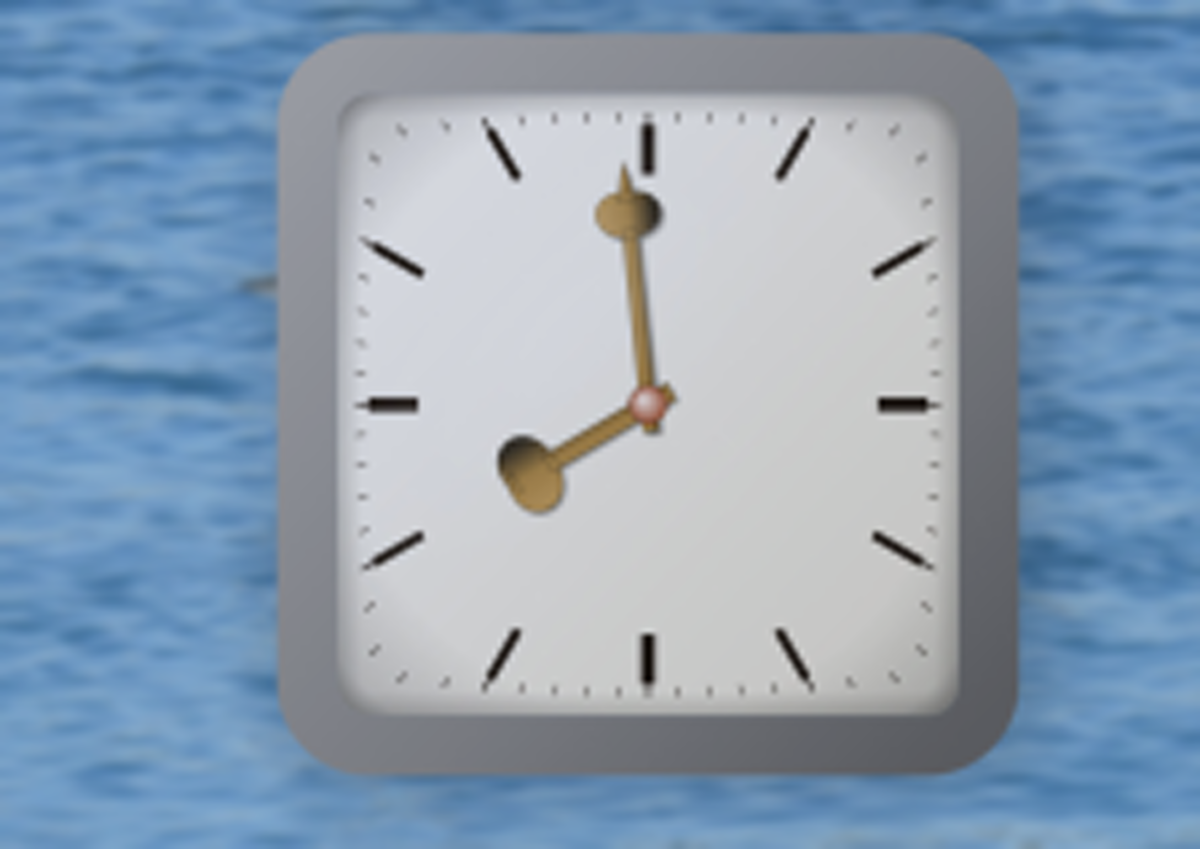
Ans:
7 h 59 min
